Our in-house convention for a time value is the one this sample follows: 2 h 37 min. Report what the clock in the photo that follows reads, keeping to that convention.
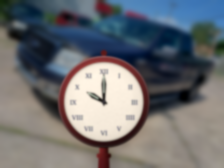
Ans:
10 h 00 min
